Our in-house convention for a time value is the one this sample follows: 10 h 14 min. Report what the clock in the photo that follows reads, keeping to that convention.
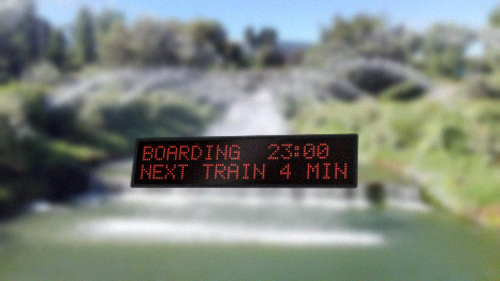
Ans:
23 h 00 min
